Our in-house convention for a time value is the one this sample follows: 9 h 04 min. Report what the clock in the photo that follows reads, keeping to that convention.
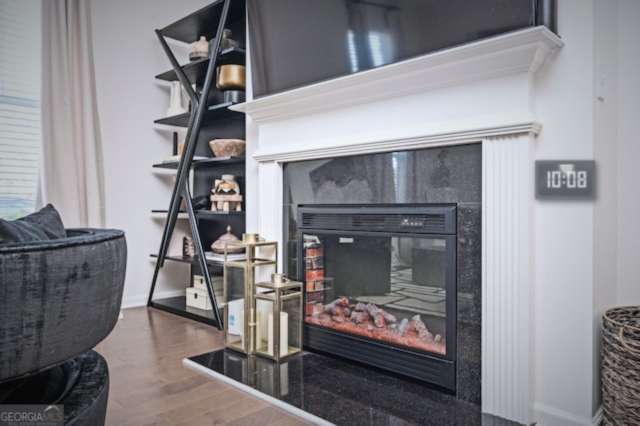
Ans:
10 h 08 min
